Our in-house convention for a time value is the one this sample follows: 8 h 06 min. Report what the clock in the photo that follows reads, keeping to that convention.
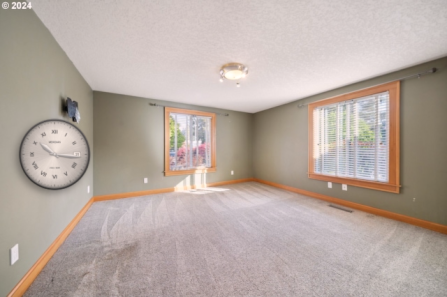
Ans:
10 h 16 min
